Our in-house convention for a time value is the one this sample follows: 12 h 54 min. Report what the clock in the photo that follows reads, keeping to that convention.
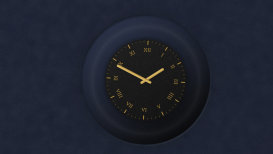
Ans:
1 h 49 min
